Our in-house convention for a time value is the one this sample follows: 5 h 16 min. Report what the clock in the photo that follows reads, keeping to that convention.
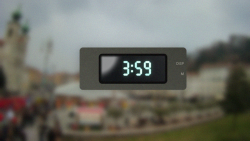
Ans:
3 h 59 min
